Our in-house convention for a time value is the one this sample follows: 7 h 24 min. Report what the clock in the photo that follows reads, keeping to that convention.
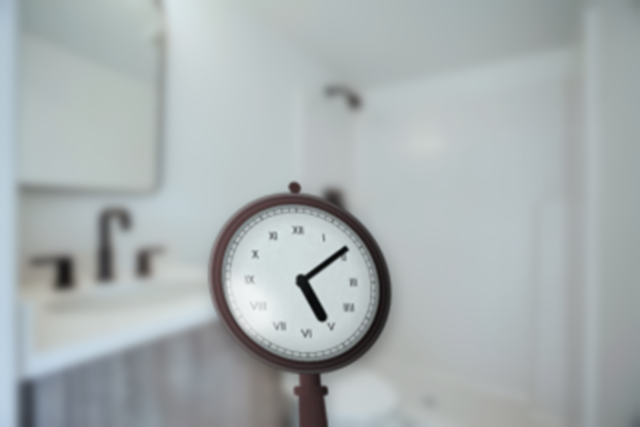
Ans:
5 h 09 min
